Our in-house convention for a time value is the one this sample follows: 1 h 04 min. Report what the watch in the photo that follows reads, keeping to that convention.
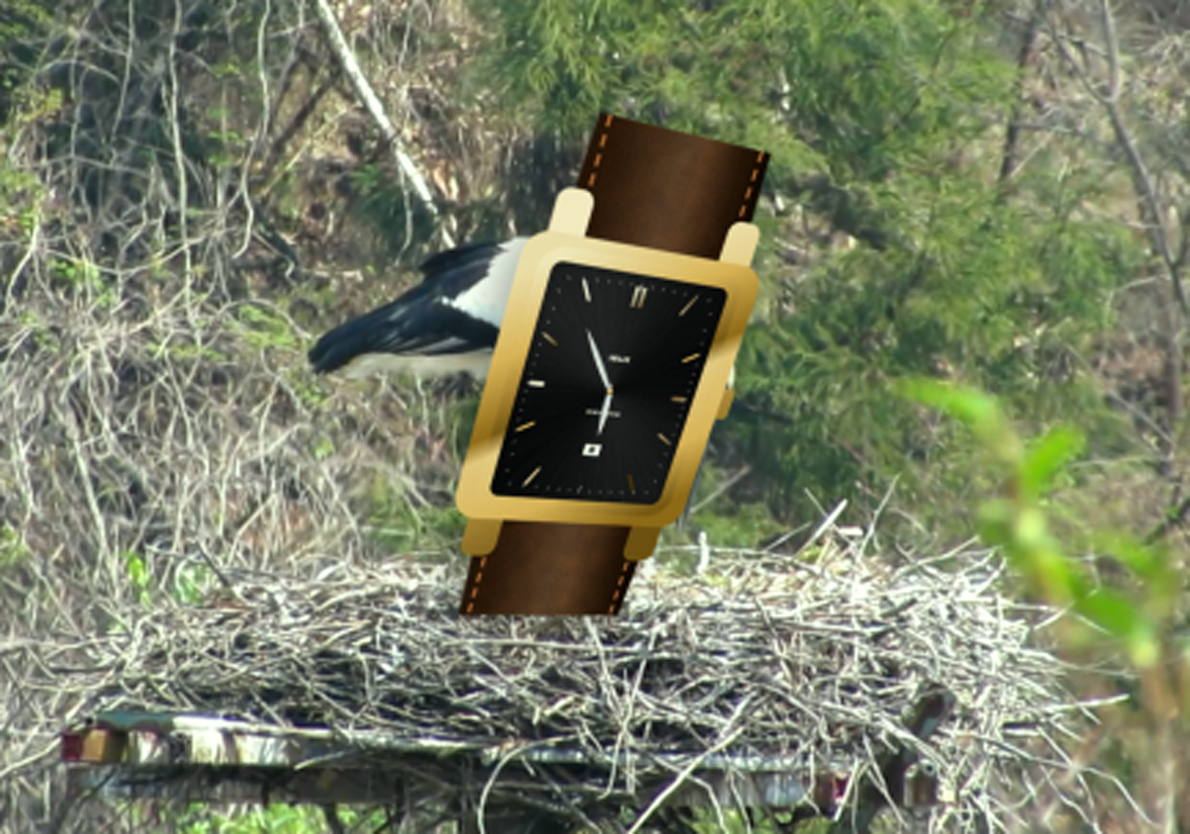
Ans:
5 h 54 min
